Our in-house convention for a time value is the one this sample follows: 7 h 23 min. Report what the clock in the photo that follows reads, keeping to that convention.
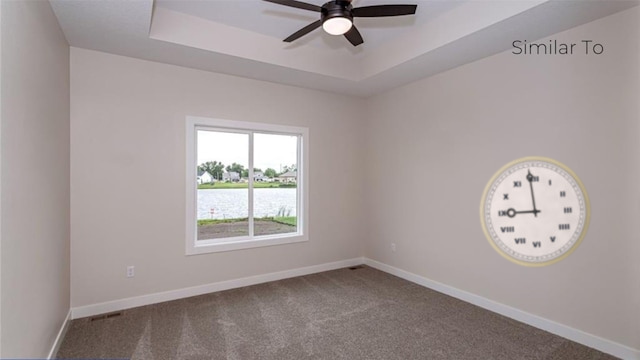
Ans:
8 h 59 min
